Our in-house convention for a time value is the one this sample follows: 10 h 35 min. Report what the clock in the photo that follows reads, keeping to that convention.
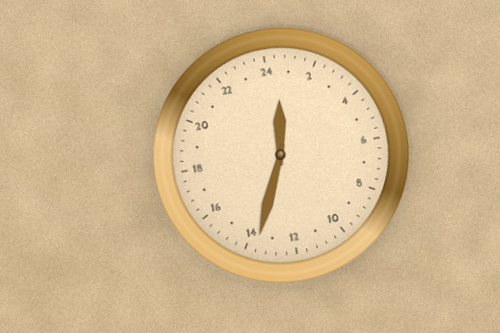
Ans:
0 h 34 min
